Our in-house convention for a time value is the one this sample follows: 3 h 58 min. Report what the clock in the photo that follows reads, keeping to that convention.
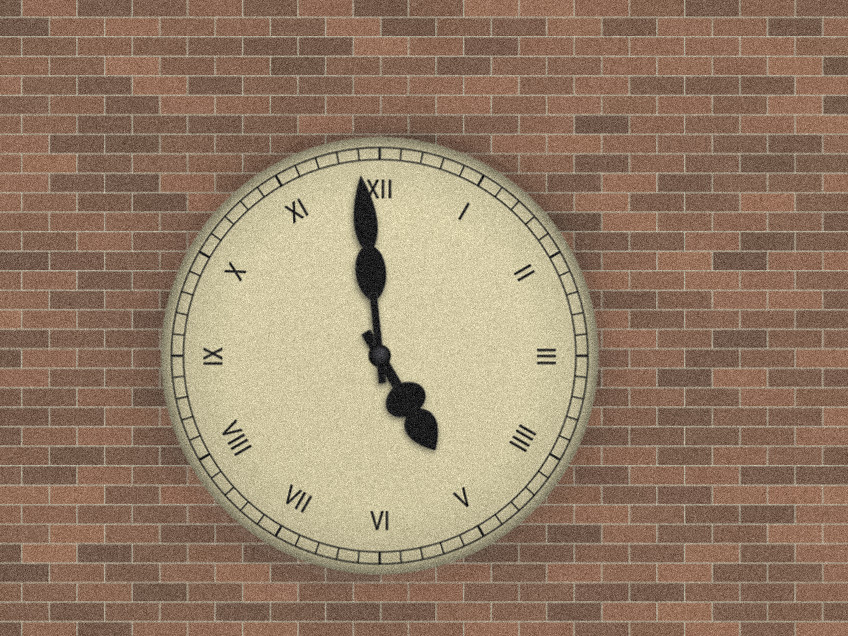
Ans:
4 h 59 min
